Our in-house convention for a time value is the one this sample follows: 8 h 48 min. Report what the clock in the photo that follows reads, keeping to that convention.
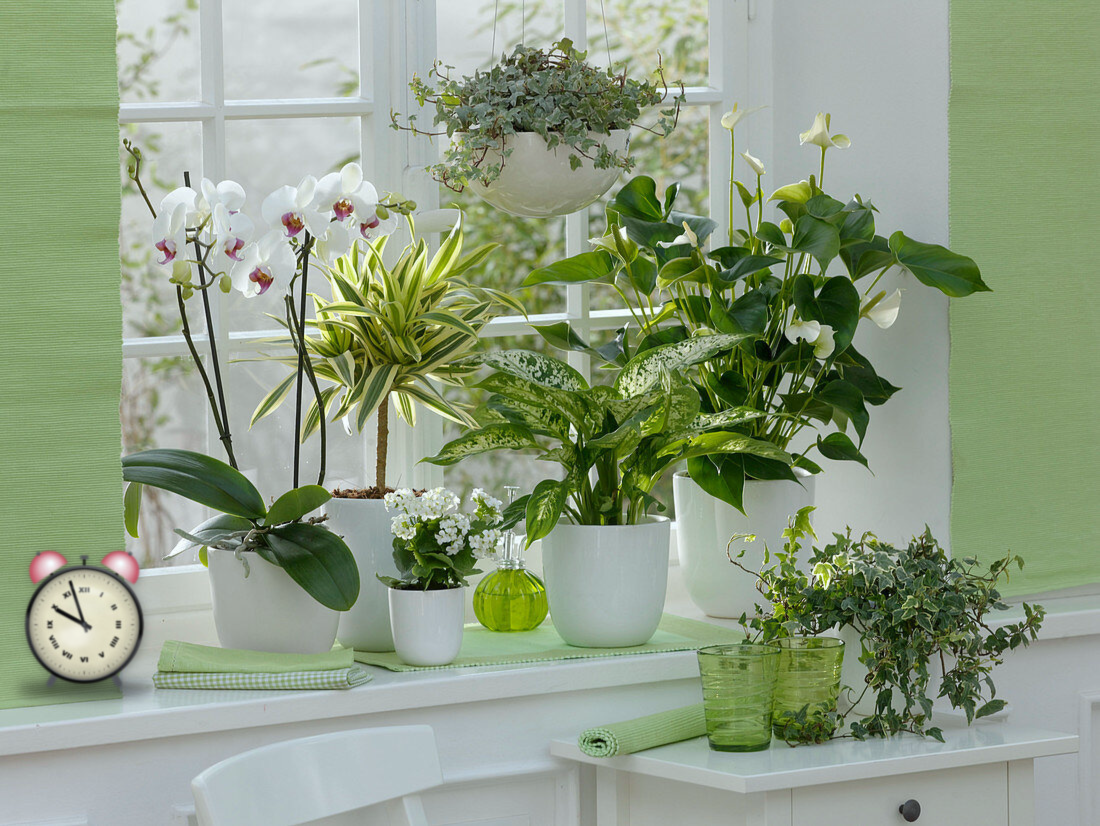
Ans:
9 h 57 min
